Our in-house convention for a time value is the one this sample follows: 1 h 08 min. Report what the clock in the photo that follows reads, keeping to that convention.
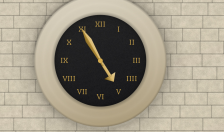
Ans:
4 h 55 min
